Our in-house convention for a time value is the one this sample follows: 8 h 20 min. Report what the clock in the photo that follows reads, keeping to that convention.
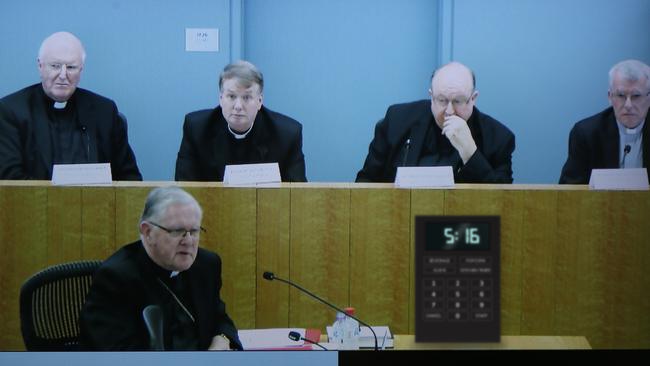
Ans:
5 h 16 min
